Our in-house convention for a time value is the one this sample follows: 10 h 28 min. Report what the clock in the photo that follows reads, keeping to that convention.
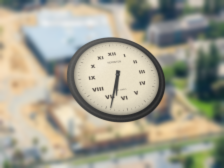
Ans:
6 h 34 min
